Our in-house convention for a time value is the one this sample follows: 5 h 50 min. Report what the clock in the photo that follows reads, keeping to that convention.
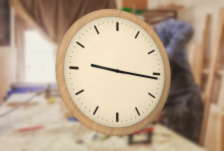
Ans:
9 h 16 min
